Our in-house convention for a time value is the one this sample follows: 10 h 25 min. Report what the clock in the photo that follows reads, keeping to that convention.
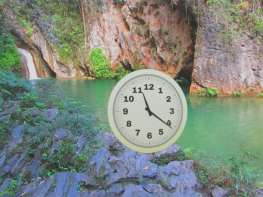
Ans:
11 h 21 min
